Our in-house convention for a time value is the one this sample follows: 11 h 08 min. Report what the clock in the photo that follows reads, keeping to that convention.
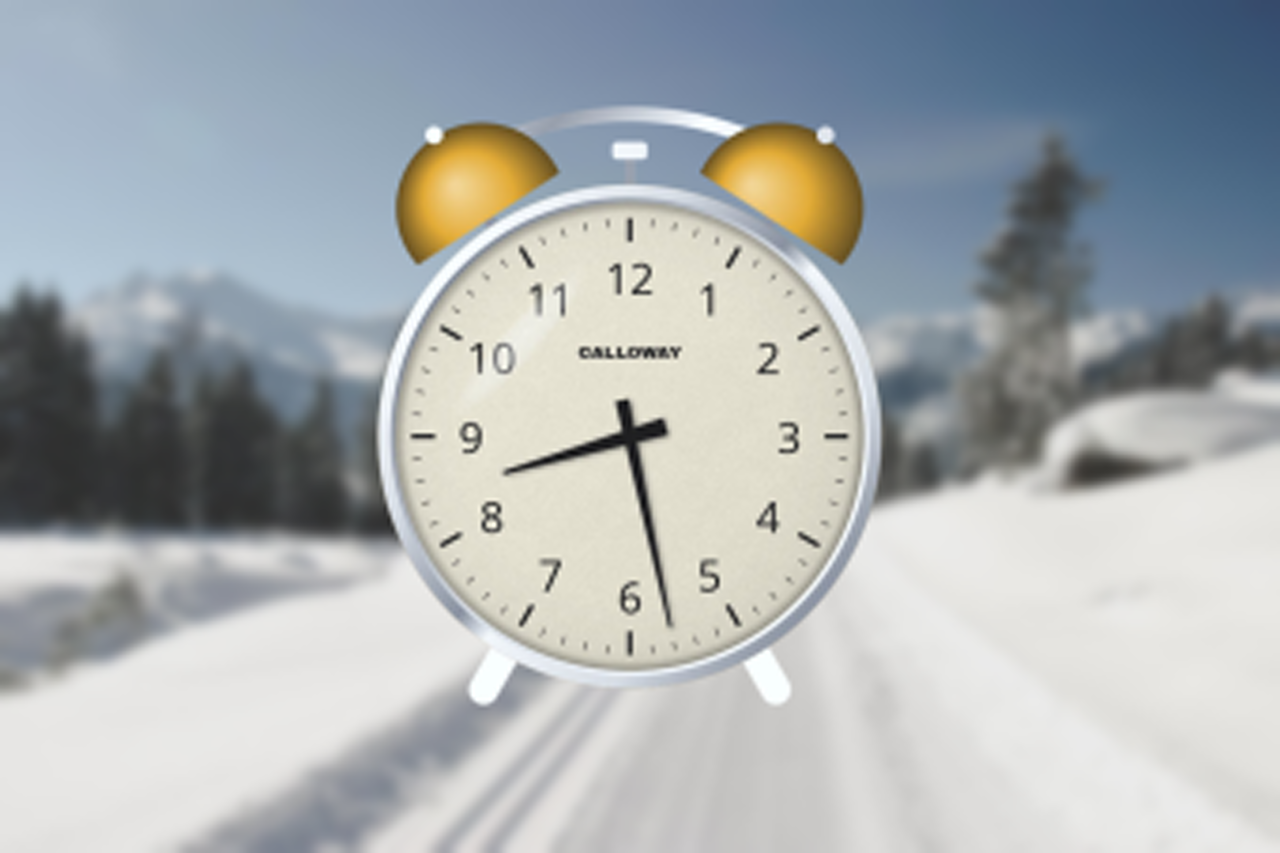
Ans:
8 h 28 min
